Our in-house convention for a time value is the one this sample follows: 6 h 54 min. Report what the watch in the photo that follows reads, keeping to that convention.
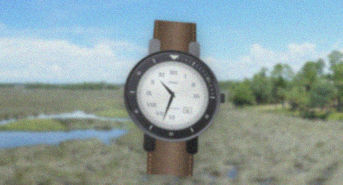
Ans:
10 h 33 min
